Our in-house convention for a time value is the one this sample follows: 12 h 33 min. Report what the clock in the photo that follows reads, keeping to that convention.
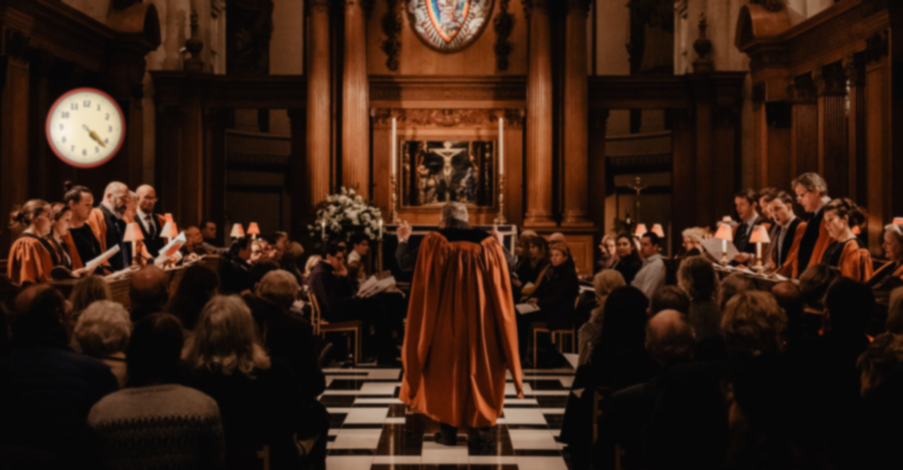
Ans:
4 h 22 min
